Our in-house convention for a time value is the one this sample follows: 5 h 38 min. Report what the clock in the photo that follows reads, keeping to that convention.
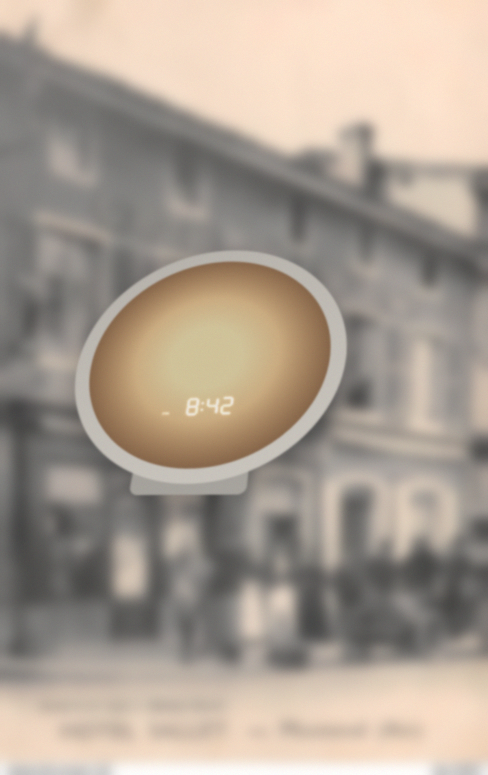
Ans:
8 h 42 min
